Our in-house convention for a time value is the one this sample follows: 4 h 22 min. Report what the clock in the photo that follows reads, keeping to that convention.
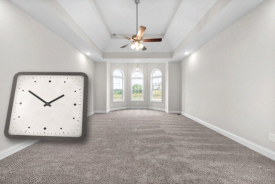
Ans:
1 h 51 min
